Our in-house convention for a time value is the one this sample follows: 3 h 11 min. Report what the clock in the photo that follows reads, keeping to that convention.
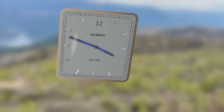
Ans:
3 h 48 min
